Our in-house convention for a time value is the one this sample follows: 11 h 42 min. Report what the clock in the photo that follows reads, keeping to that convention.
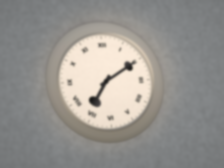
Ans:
7 h 10 min
